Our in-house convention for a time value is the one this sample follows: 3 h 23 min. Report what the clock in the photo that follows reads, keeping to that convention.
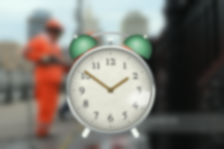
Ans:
1 h 51 min
